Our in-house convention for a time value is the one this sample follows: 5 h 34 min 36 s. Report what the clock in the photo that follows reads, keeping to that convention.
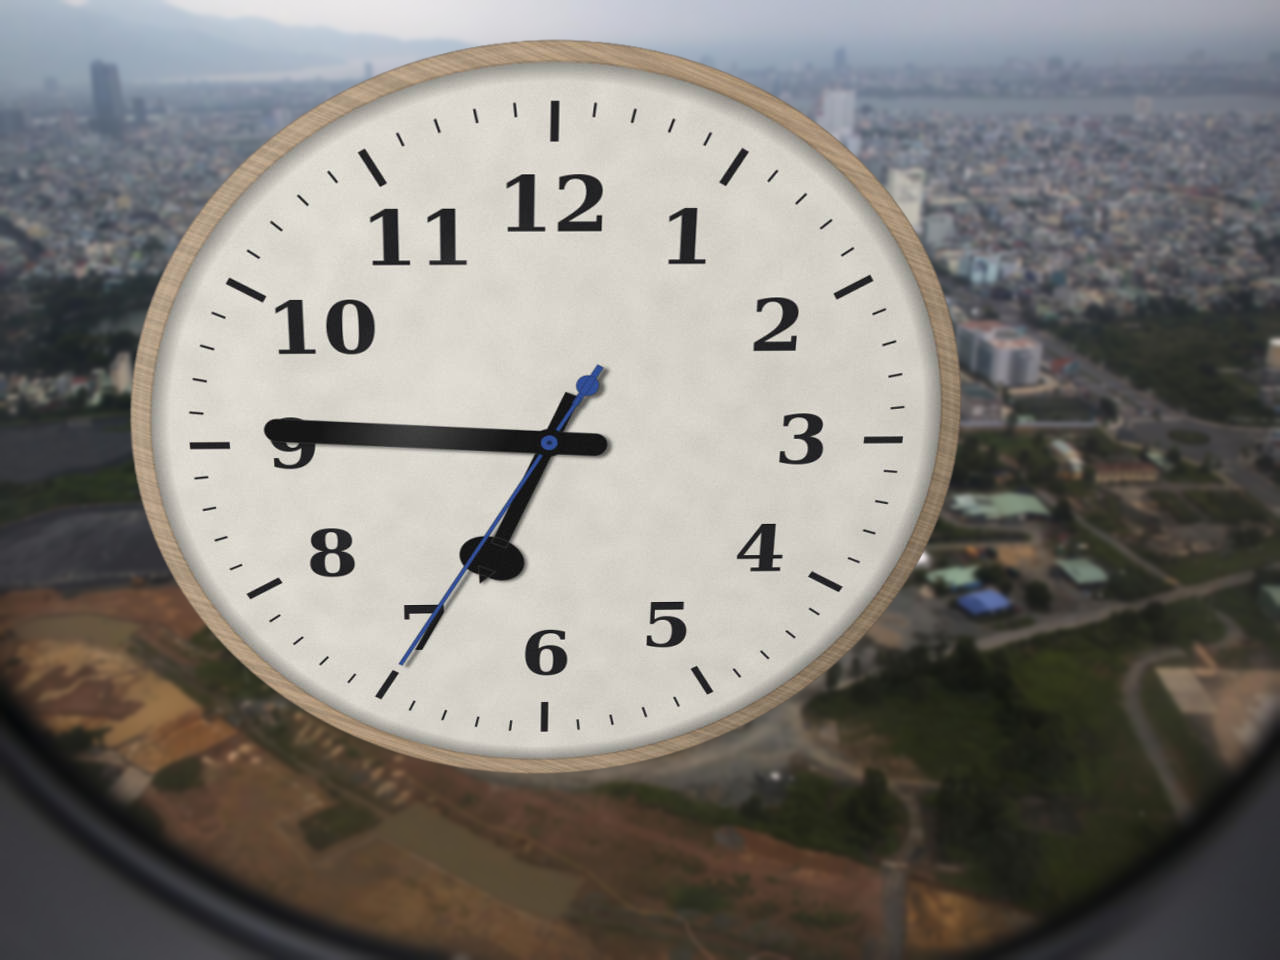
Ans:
6 h 45 min 35 s
